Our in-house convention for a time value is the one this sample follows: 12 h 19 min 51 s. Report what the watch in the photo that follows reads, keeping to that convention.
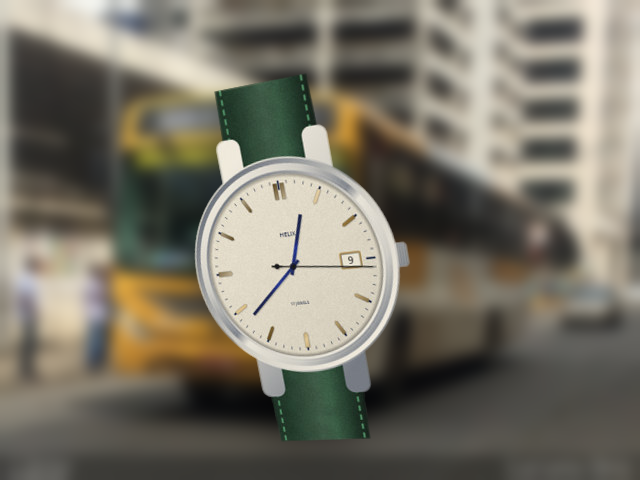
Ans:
12 h 38 min 16 s
